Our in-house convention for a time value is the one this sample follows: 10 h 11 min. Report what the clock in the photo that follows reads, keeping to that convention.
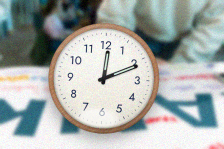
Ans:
12 h 11 min
